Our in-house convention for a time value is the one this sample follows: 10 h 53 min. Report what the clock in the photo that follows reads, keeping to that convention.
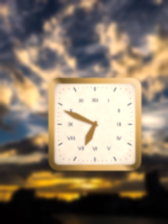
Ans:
6 h 49 min
